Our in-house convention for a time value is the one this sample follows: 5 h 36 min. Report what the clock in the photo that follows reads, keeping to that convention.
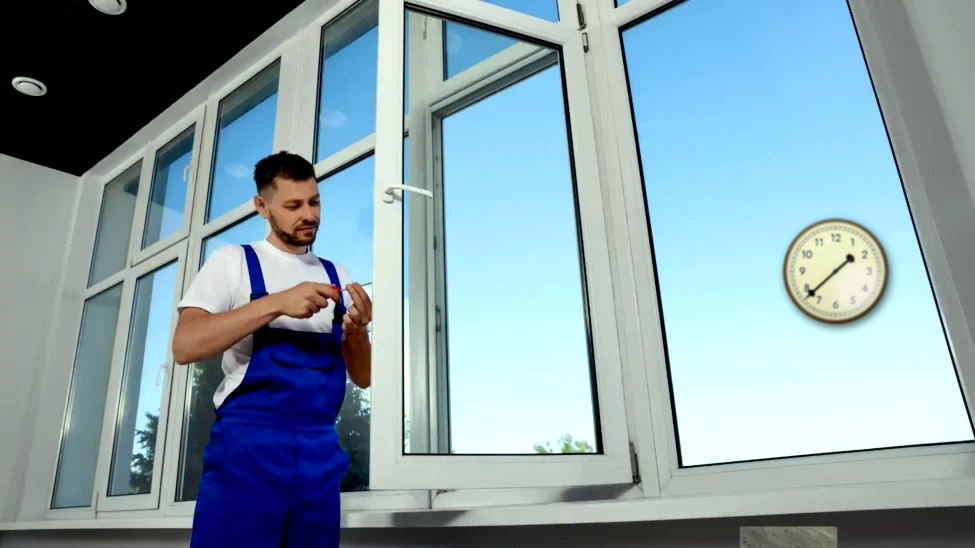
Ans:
1 h 38 min
